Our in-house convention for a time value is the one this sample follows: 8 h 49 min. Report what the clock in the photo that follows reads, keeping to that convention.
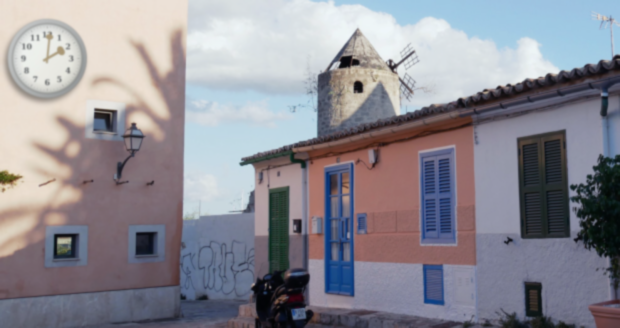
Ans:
2 h 01 min
